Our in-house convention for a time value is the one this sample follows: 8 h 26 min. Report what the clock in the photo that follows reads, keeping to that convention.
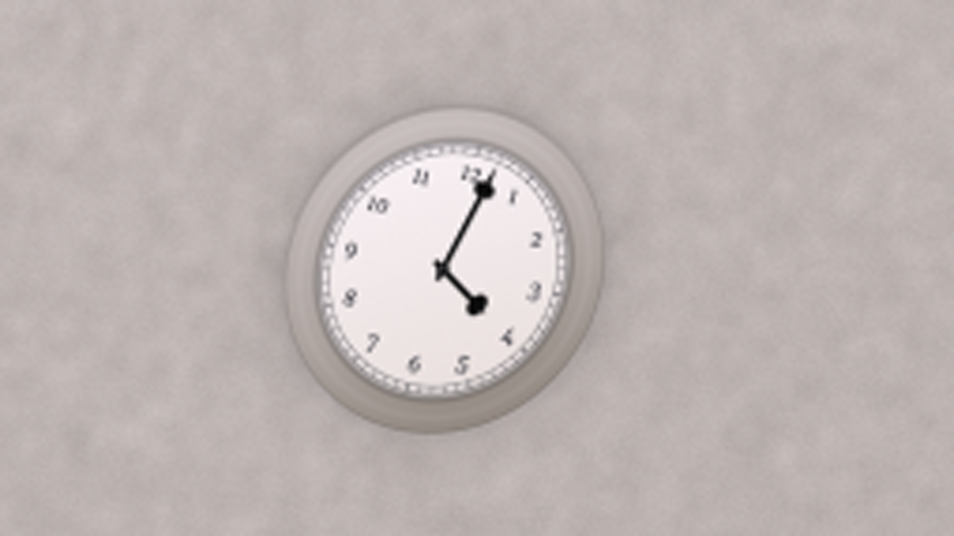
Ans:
4 h 02 min
